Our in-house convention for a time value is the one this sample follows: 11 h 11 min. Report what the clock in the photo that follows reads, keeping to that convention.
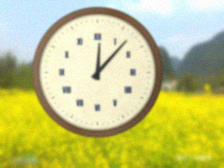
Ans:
12 h 07 min
